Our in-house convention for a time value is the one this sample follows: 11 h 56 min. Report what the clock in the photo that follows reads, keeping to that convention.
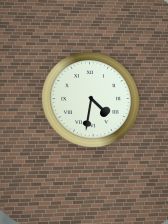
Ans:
4 h 32 min
